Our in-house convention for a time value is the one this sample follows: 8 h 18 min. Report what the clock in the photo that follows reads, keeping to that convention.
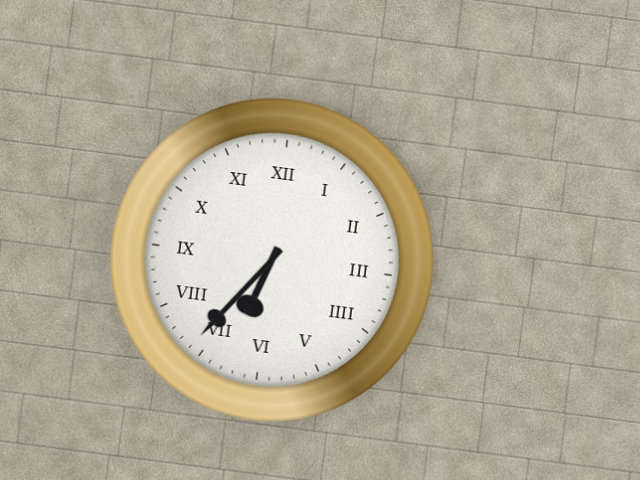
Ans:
6 h 36 min
